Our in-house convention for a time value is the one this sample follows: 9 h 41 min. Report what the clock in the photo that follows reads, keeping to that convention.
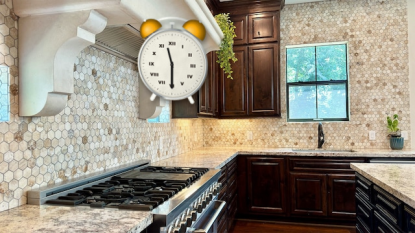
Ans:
11 h 30 min
